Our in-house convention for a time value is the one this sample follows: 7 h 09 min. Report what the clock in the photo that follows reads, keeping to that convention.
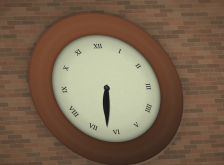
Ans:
6 h 32 min
